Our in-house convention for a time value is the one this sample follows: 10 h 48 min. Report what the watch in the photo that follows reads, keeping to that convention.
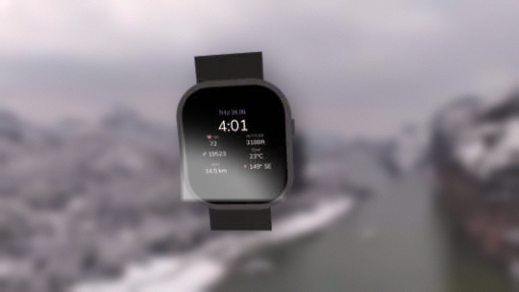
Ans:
4 h 01 min
